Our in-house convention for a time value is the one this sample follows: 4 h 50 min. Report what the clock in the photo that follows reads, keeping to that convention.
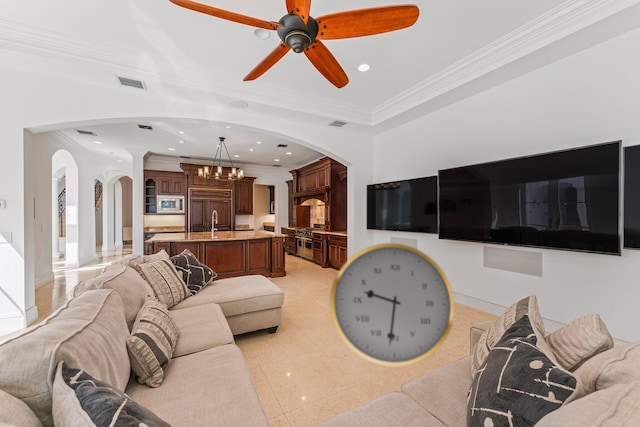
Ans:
9 h 31 min
